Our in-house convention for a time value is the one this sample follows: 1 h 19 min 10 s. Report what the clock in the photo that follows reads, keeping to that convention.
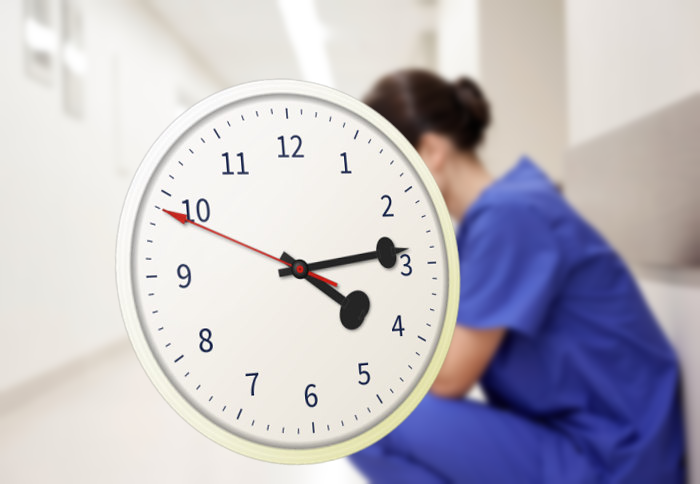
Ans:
4 h 13 min 49 s
